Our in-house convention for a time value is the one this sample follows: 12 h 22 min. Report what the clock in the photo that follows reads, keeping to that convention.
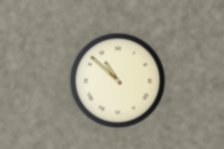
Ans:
10 h 52 min
